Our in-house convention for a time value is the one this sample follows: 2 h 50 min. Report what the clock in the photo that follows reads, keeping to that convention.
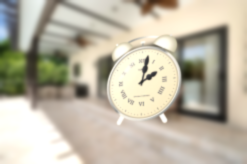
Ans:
2 h 02 min
